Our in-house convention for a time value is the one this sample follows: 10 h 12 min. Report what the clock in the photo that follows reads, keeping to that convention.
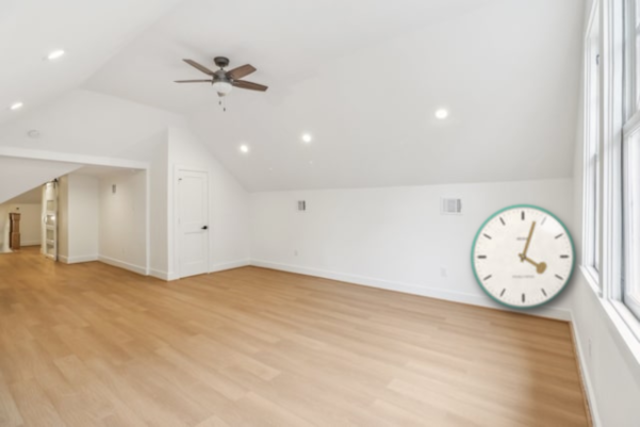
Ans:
4 h 03 min
